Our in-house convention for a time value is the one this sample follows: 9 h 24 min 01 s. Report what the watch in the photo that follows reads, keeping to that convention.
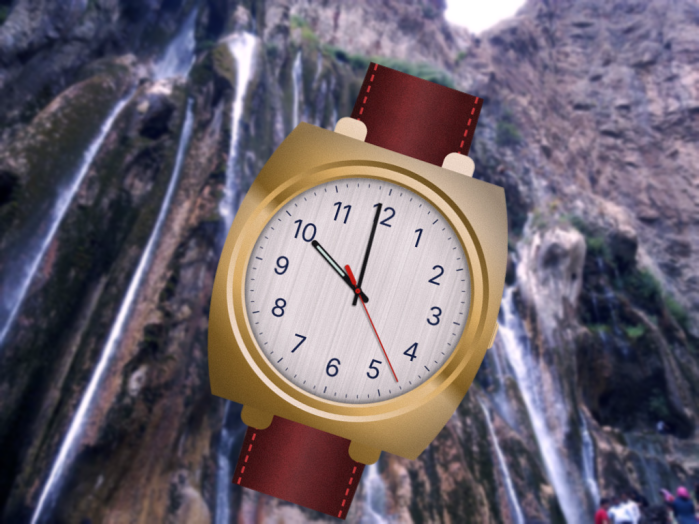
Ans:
9 h 59 min 23 s
